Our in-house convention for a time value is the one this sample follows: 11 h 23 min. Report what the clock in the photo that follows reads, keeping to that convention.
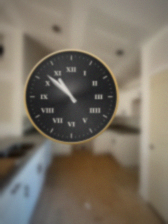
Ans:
10 h 52 min
